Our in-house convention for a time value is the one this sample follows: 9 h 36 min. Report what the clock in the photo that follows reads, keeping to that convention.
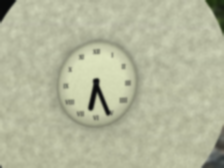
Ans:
6 h 26 min
